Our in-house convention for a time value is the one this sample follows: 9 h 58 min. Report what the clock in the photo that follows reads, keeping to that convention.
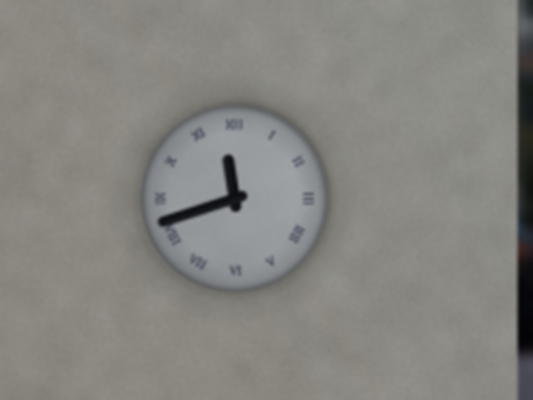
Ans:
11 h 42 min
